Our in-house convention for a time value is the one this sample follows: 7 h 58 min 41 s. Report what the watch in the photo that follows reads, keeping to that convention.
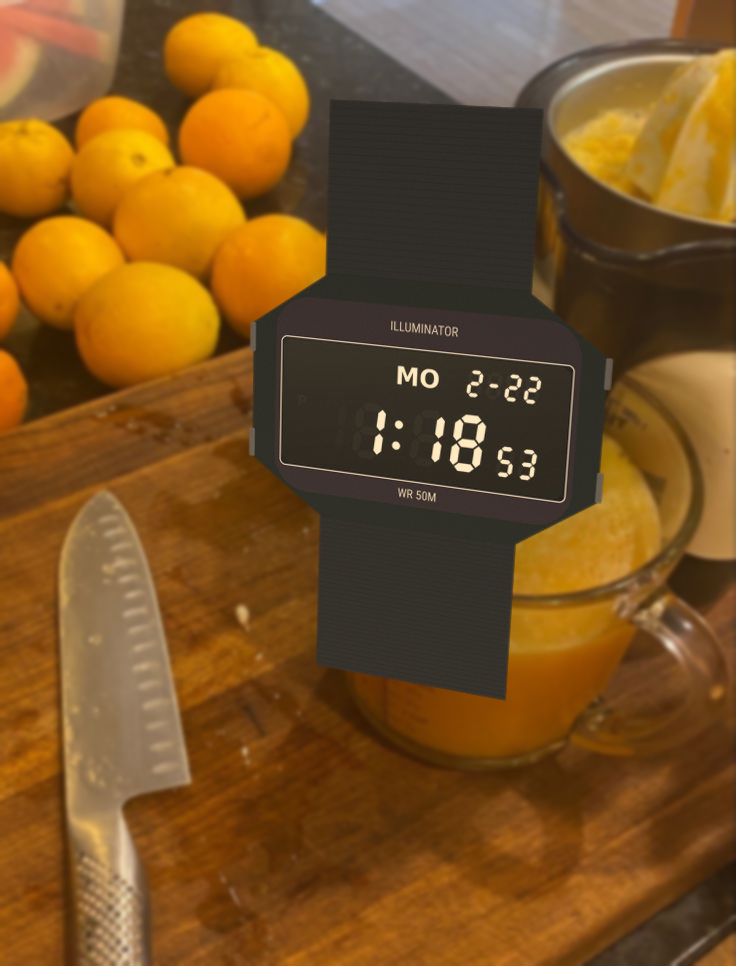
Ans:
1 h 18 min 53 s
